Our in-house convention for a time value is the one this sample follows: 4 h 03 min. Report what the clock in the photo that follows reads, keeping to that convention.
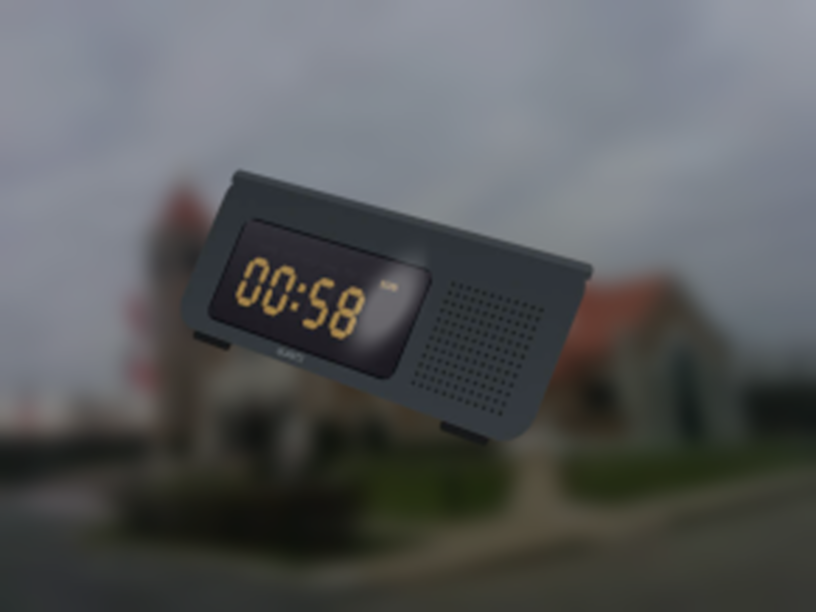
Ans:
0 h 58 min
